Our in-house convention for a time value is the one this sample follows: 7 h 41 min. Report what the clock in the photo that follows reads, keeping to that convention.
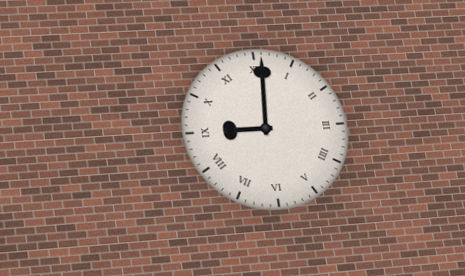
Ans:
9 h 01 min
